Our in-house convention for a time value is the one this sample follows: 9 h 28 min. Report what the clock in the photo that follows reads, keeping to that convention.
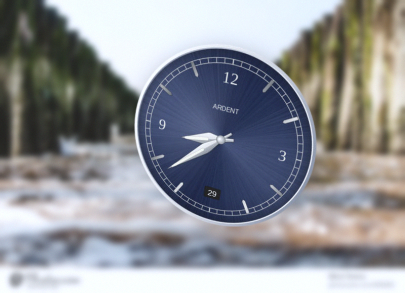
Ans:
8 h 38 min
